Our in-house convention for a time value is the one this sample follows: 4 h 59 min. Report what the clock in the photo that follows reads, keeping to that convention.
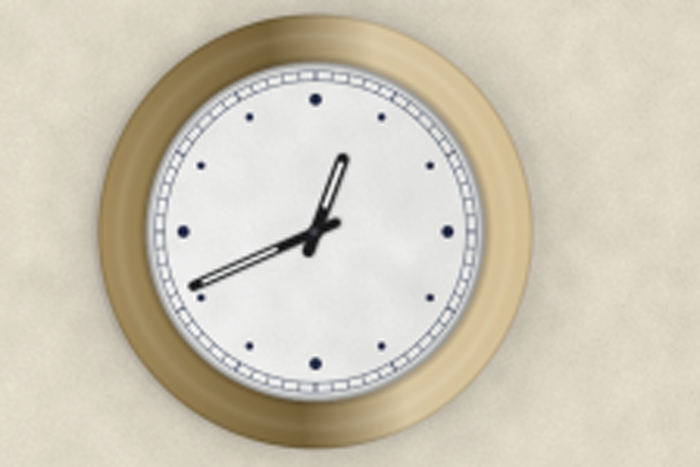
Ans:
12 h 41 min
